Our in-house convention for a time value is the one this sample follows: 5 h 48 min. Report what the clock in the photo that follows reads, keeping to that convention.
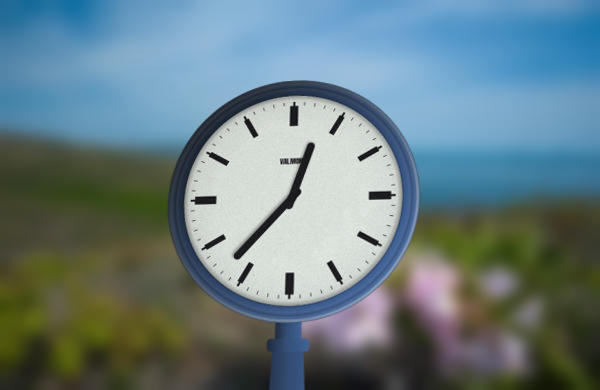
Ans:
12 h 37 min
